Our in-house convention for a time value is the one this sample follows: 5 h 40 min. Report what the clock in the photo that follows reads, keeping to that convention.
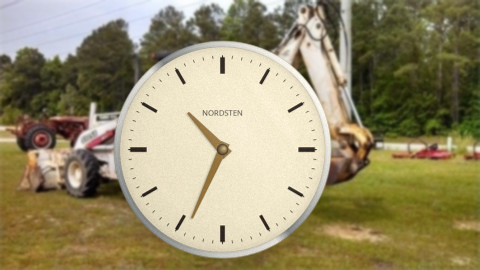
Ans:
10 h 34 min
